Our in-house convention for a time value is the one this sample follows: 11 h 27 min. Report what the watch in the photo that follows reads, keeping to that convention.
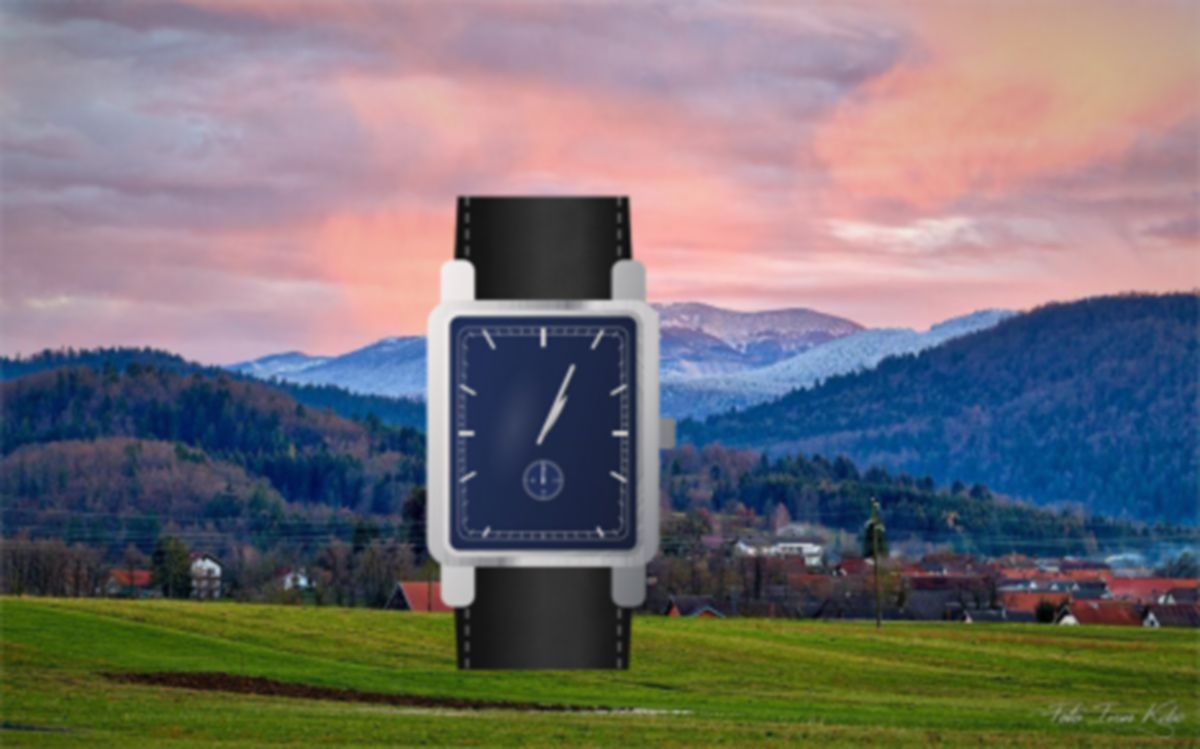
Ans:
1 h 04 min
